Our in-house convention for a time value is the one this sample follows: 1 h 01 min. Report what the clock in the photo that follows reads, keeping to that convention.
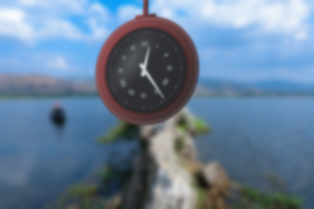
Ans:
12 h 24 min
